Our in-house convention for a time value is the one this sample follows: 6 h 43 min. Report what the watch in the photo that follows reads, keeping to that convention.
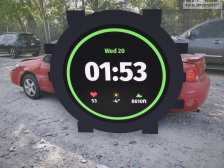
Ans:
1 h 53 min
